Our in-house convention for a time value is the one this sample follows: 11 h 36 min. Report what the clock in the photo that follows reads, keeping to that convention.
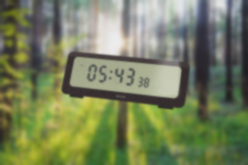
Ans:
5 h 43 min
